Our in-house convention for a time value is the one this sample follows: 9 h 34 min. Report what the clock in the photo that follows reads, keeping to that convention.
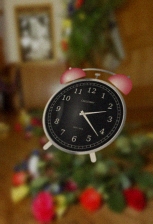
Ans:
2 h 22 min
